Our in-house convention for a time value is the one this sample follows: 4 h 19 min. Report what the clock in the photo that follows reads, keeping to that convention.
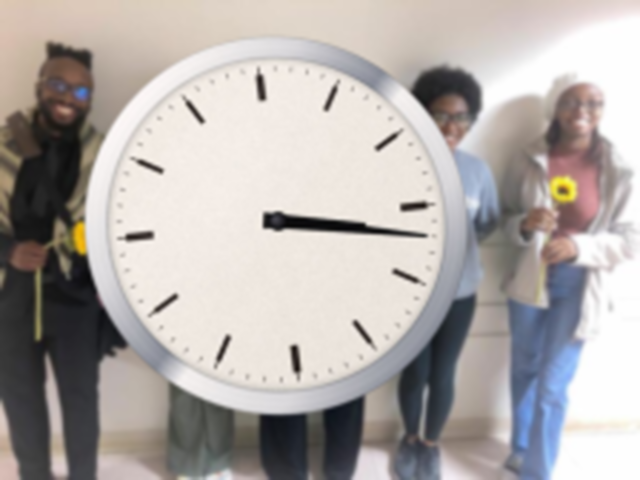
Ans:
3 h 17 min
